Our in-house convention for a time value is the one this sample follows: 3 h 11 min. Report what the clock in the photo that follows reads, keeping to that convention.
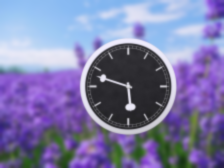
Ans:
5 h 48 min
